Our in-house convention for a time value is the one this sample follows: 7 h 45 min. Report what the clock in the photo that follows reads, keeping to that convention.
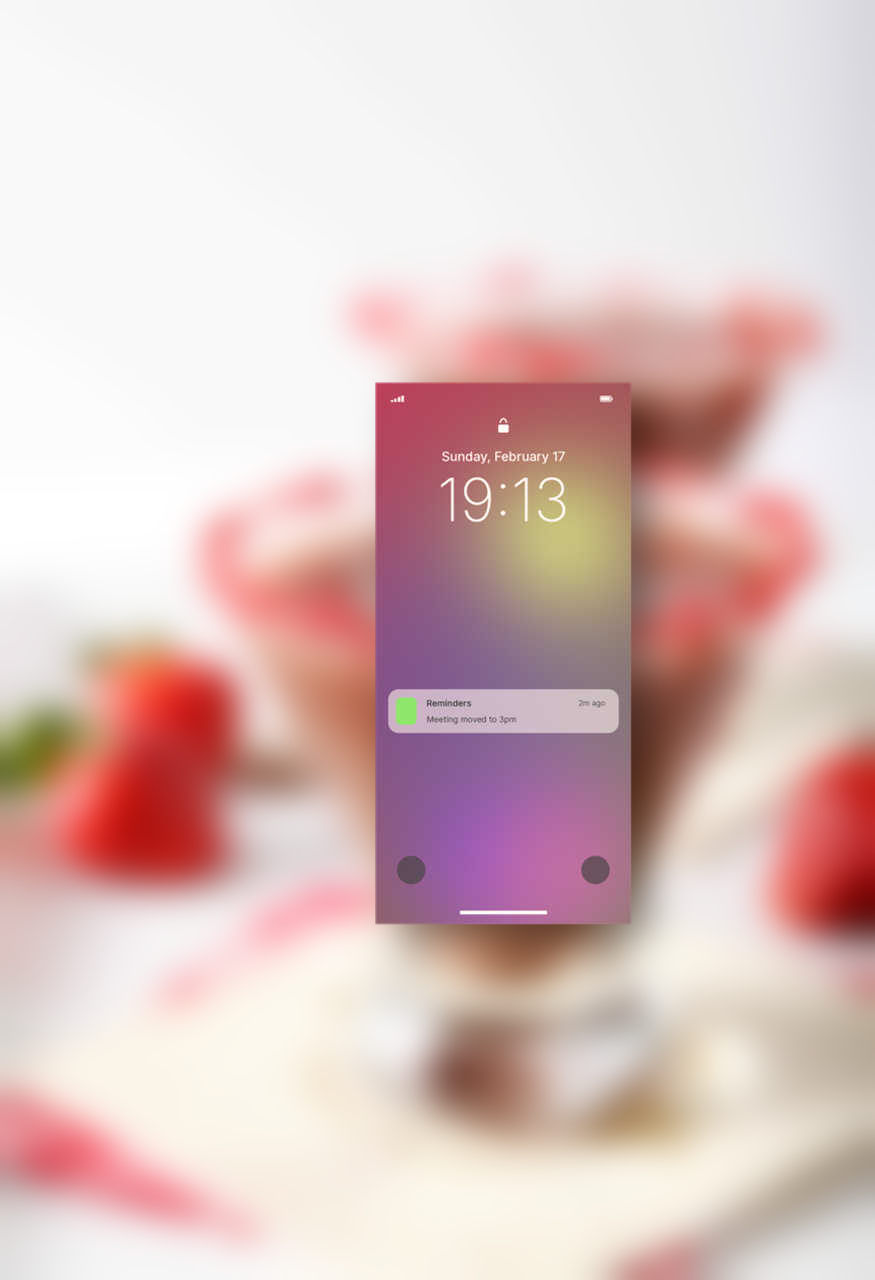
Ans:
19 h 13 min
